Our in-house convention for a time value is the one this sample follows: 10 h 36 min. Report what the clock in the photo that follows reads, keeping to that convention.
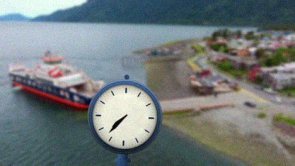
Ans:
7 h 37 min
